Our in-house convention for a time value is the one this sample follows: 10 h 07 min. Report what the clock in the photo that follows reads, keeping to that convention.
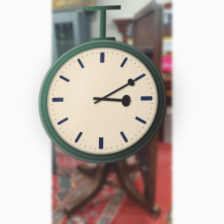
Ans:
3 h 10 min
